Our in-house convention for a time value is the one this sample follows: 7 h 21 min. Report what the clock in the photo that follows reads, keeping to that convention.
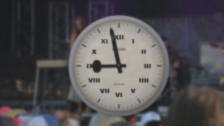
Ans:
8 h 58 min
